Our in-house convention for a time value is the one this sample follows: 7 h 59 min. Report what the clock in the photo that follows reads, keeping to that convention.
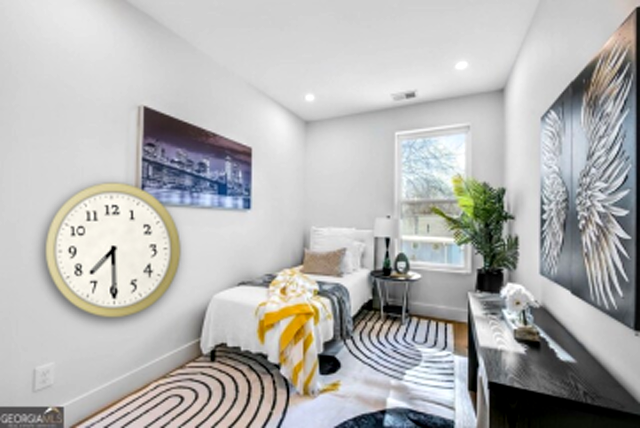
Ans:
7 h 30 min
